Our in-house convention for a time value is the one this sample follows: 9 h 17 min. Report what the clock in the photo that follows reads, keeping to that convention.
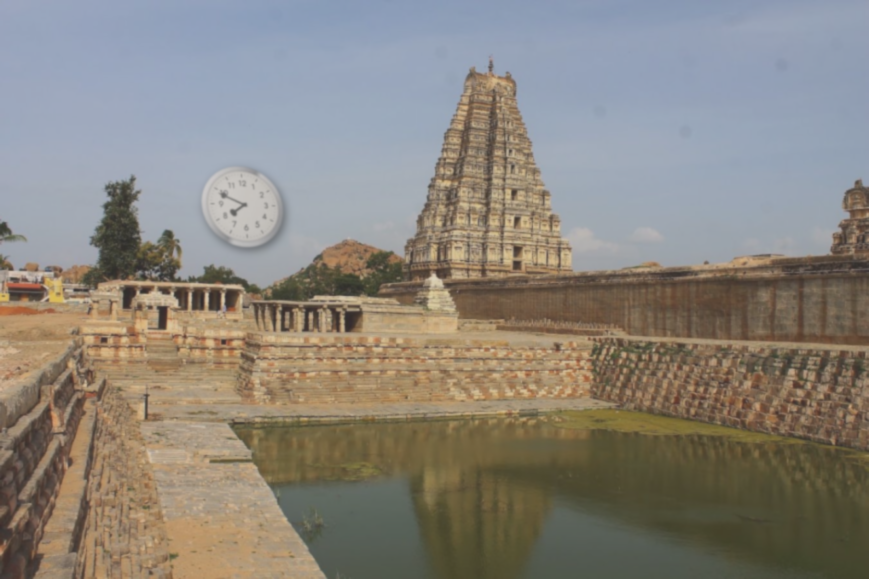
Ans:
7 h 49 min
